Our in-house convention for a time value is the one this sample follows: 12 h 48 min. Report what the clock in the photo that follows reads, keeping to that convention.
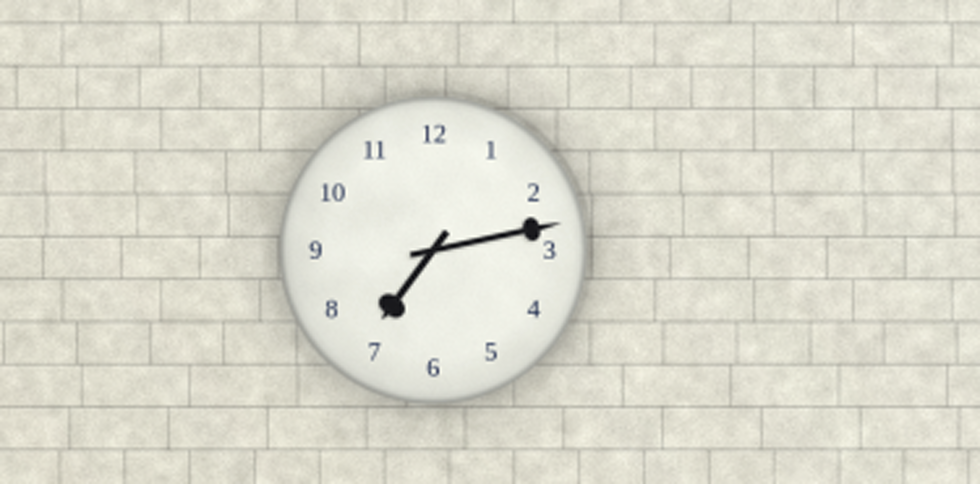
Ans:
7 h 13 min
